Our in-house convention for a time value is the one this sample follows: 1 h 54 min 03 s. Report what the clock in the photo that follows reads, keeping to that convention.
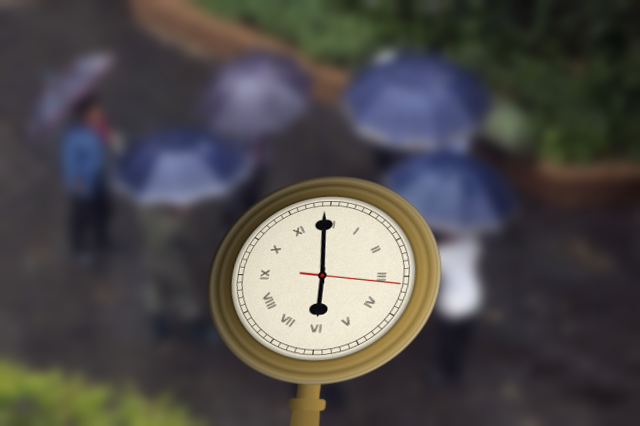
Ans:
5 h 59 min 16 s
